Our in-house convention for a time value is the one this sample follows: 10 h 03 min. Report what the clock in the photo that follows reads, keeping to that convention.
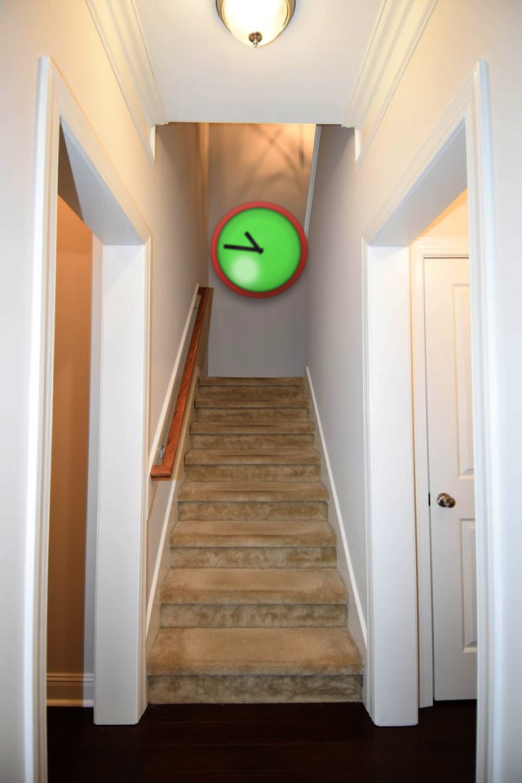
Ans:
10 h 46 min
